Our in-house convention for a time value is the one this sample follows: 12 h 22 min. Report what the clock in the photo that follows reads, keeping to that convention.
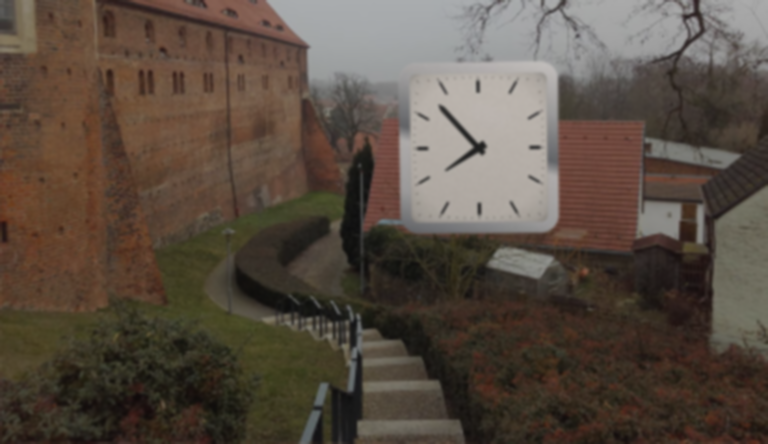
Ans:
7 h 53 min
